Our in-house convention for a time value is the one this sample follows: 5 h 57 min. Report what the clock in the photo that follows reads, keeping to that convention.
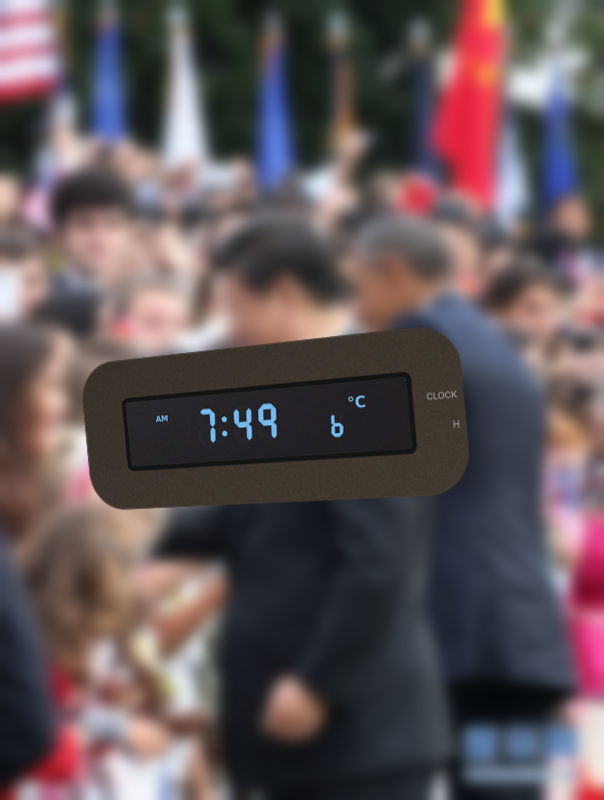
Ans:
7 h 49 min
